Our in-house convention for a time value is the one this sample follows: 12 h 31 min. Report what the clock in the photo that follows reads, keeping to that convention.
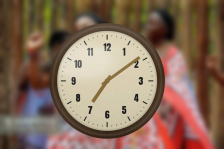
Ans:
7 h 09 min
